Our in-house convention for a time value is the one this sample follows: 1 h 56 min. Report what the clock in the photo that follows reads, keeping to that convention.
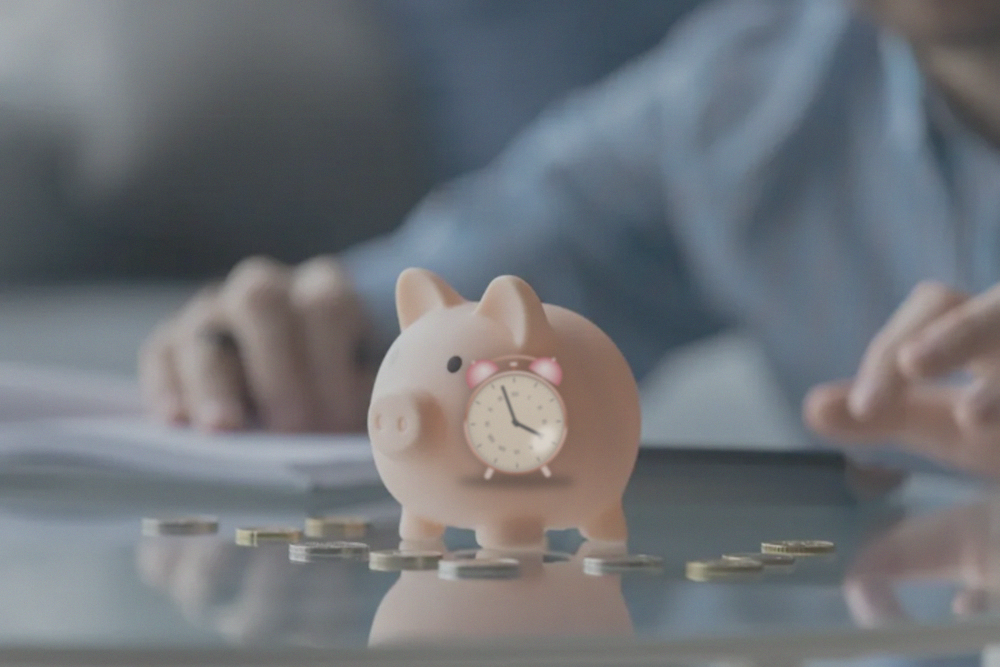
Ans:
3 h 57 min
